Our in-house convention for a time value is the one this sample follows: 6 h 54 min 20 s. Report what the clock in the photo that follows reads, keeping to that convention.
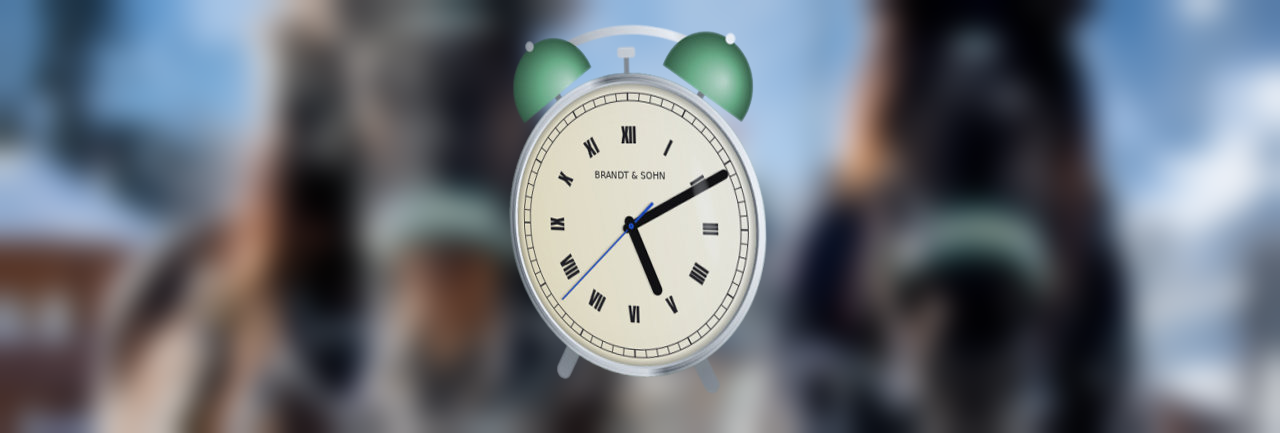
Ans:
5 h 10 min 38 s
